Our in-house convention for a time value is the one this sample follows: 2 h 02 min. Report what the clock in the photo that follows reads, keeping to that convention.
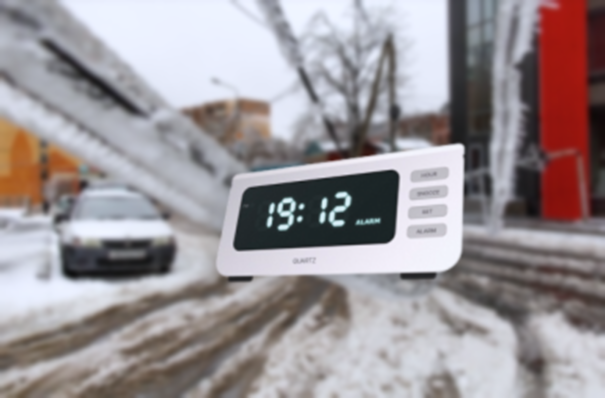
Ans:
19 h 12 min
